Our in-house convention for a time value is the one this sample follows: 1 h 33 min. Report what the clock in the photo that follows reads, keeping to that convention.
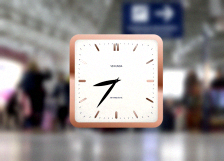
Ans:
8 h 36 min
